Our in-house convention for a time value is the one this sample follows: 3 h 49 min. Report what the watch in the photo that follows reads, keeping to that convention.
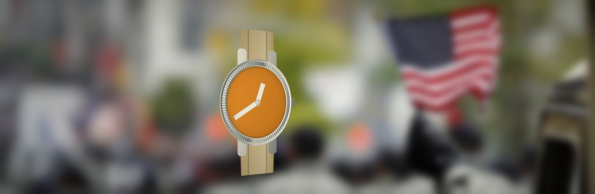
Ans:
12 h 40 min
